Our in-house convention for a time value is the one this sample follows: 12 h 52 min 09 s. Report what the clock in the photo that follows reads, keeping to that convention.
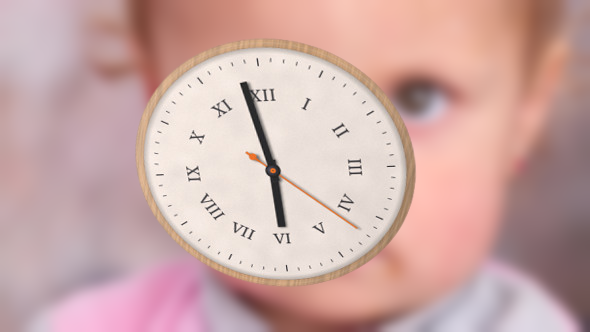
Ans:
5 h 58 min 22 s
